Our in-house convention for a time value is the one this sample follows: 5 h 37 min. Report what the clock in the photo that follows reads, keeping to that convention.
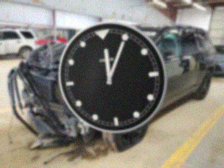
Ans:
12 h 05 min
